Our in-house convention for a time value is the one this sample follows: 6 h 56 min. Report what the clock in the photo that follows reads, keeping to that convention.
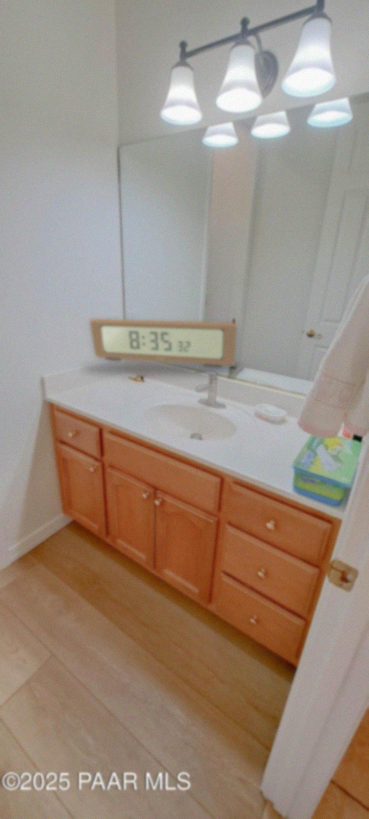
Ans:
8 h 35 min
